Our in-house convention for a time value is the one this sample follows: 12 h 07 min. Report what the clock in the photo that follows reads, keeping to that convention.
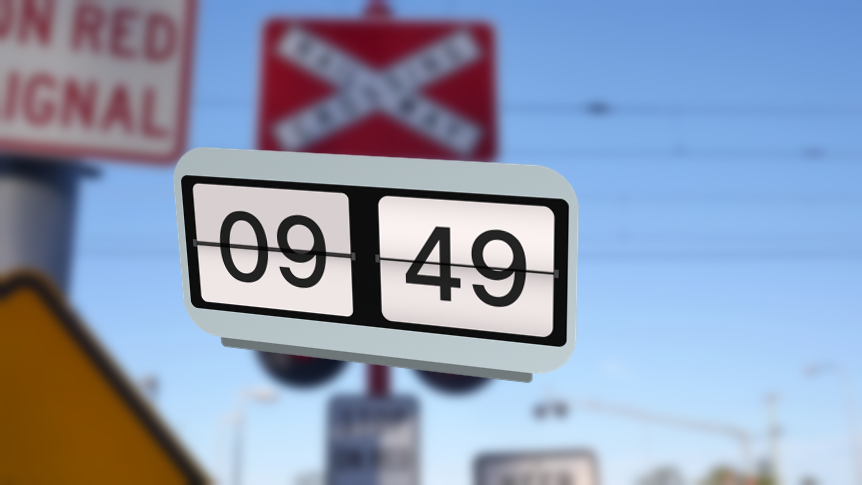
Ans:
9 h 49 min
